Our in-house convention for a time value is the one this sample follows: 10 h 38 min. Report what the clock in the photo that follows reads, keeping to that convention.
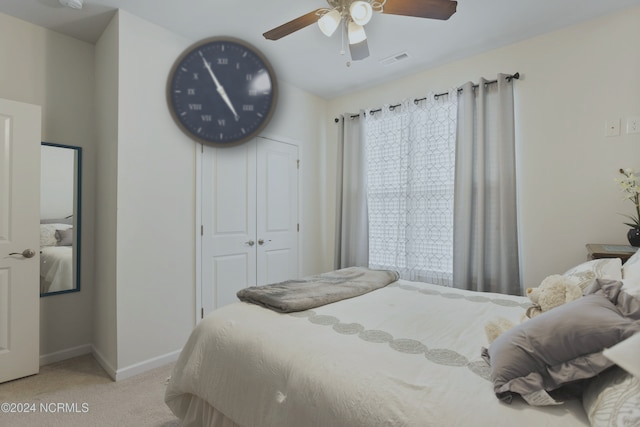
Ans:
4 h 55 min
